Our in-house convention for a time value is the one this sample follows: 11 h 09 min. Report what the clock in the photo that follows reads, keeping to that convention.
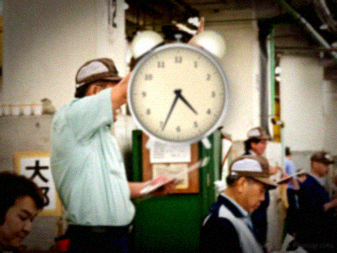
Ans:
4 h 34 min
